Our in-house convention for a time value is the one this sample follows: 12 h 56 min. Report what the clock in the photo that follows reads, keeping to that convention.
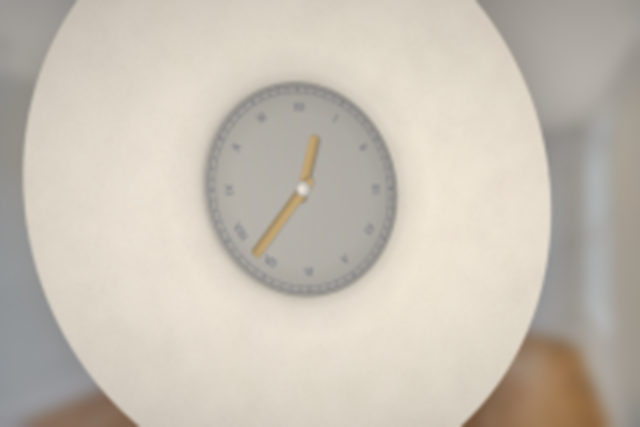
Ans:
12 h 37 min
